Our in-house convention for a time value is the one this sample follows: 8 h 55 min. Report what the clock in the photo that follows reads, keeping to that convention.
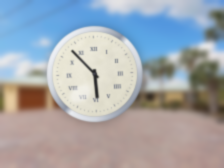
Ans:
5 h 53 min
